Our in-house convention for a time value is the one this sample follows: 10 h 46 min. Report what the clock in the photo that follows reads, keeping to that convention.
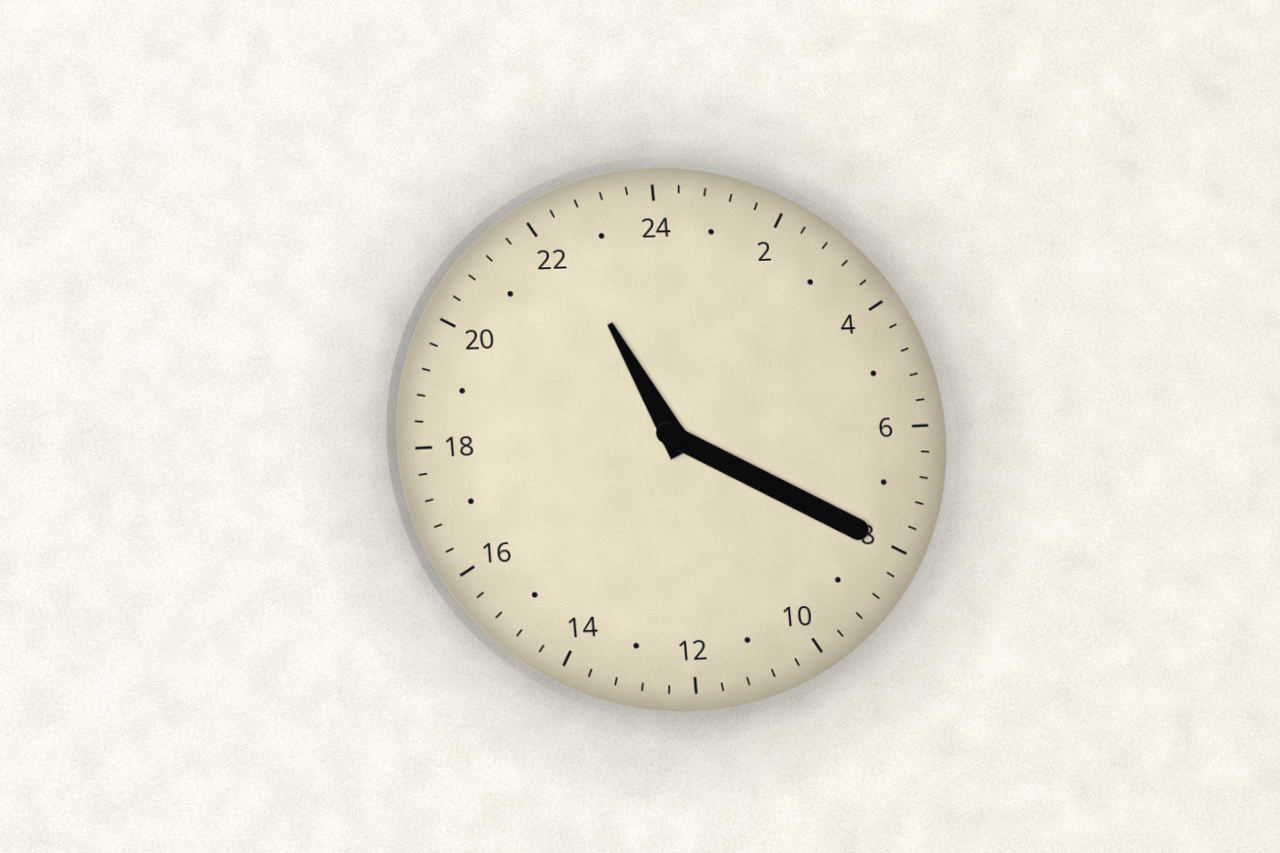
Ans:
22 h 20 min
